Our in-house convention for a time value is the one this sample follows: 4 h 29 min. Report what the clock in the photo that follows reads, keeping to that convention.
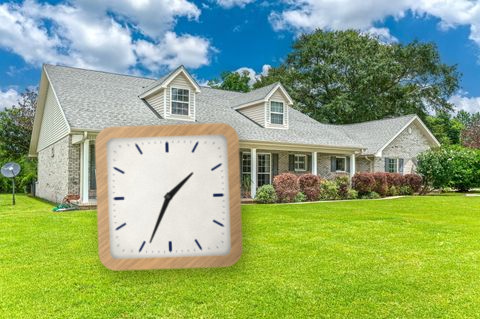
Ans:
1 h 34 min
